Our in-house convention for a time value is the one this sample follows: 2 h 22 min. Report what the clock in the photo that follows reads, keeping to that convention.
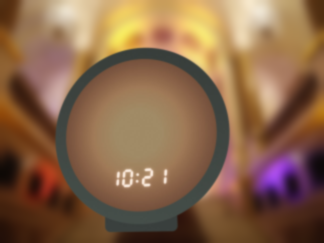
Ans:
10 h 21 min
